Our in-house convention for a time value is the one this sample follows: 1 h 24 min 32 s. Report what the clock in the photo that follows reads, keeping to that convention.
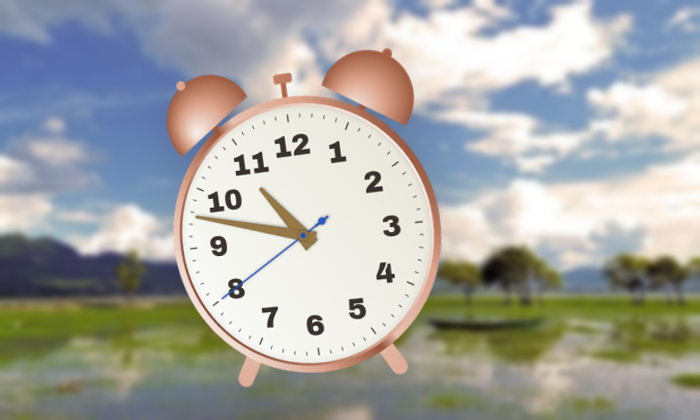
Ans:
10 h 47 min 40 s
